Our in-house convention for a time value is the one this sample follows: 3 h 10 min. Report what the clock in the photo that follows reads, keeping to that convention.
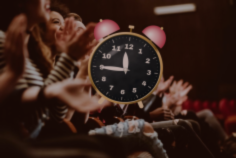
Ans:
11 h 45 min
